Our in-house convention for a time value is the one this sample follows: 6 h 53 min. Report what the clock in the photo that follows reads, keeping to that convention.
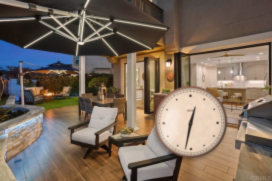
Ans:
12 h 32 min
